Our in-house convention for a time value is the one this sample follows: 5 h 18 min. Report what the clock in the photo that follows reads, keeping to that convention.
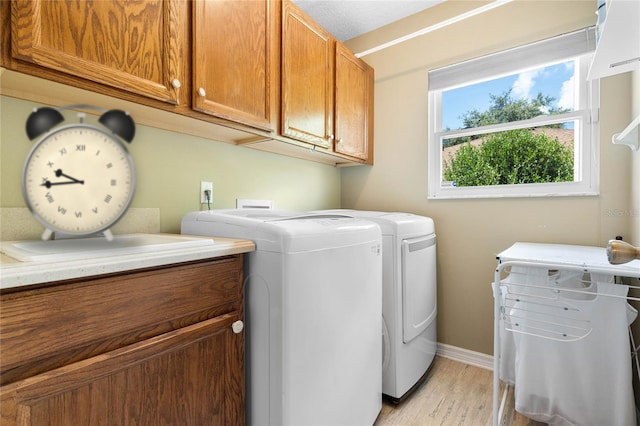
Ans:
9 h 44 min
